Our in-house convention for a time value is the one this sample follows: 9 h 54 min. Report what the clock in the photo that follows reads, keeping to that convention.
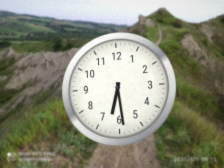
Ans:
6 h 29 min
